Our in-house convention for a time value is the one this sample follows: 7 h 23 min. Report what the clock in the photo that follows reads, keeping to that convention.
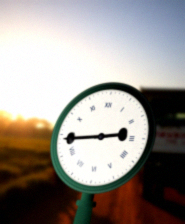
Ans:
2 h 44 min
